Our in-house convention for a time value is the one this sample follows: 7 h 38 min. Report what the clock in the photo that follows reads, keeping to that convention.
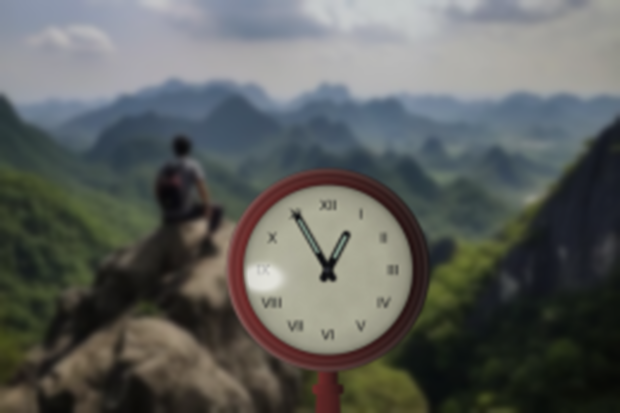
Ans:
12 h 55 min
